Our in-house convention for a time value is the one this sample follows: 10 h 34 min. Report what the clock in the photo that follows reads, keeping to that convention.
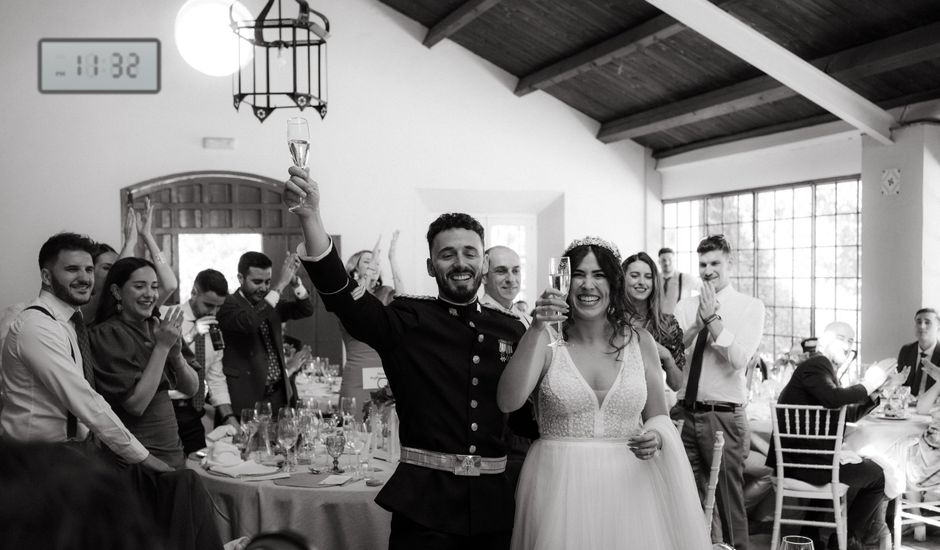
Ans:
11 h 32 min
